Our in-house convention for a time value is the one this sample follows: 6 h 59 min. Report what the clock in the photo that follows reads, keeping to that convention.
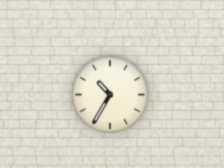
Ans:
10 h 35 min
